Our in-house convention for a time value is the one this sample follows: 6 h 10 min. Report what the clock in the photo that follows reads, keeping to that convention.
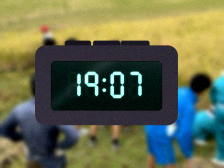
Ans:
19 h 07 min
